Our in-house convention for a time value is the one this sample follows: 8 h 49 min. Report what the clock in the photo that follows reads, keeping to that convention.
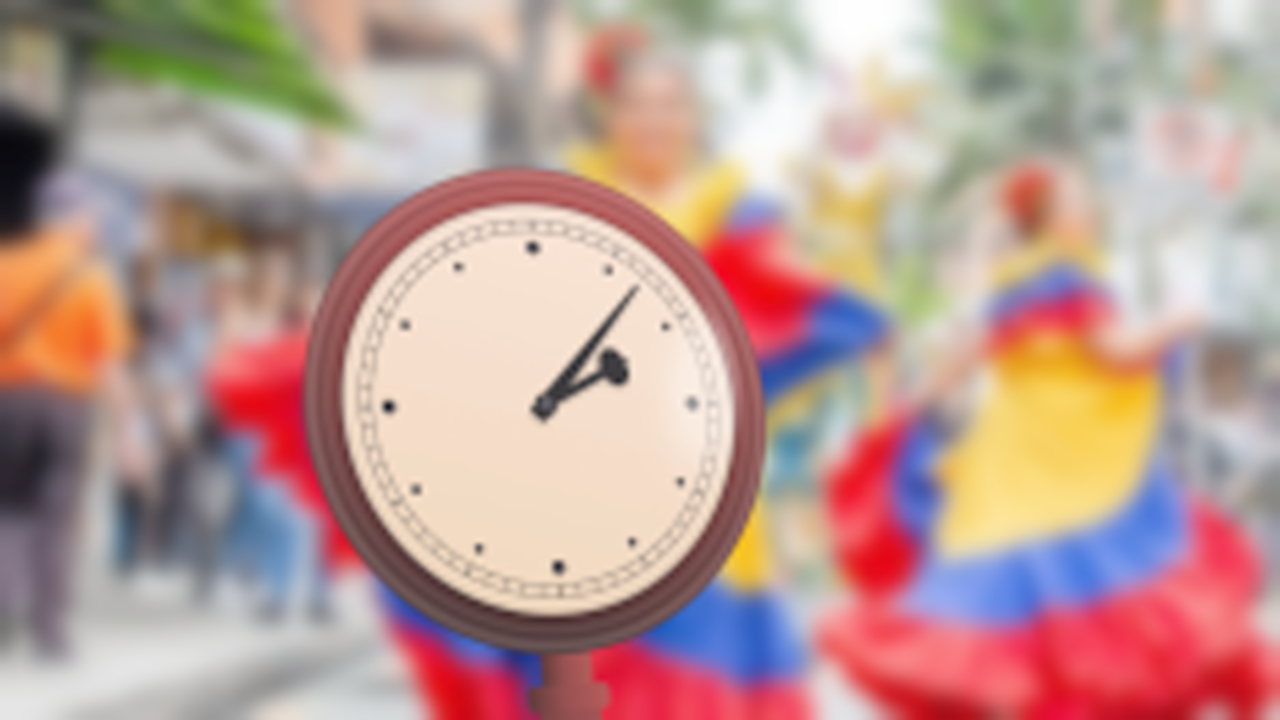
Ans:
2 h 07 min
